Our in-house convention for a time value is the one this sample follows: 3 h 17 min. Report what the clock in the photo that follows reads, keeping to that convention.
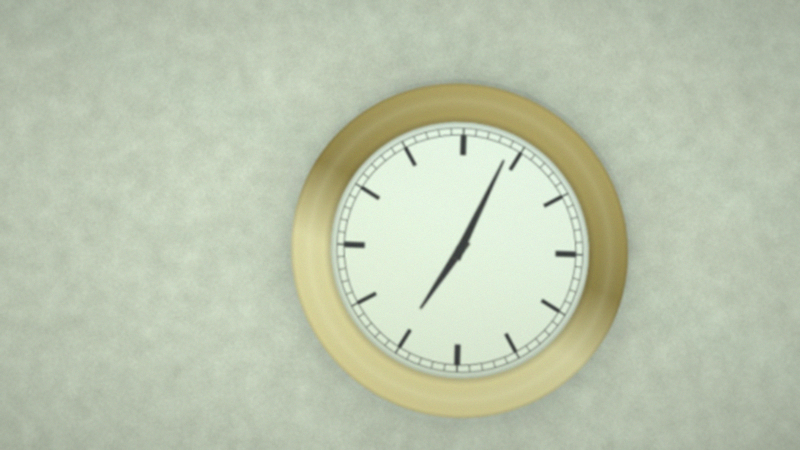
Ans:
7 h 04 min
